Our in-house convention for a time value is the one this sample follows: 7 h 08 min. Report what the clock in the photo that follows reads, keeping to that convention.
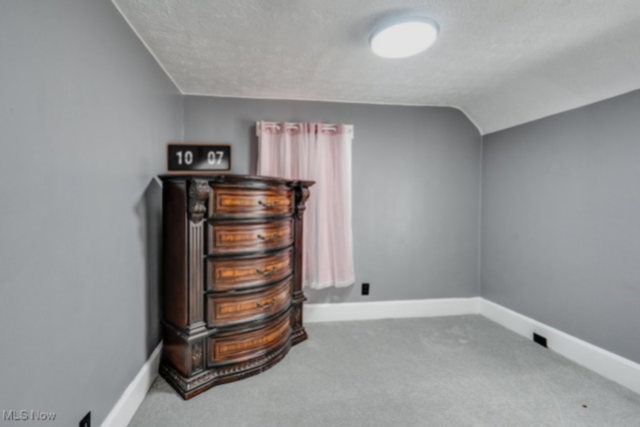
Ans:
10 h 07 min
